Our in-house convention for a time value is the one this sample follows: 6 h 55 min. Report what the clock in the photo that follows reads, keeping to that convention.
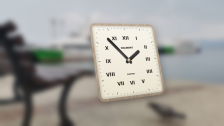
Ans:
1 h 53 min
